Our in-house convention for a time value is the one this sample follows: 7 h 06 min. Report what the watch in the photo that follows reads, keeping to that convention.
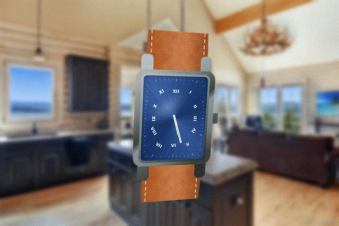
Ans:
5 h 27 min
